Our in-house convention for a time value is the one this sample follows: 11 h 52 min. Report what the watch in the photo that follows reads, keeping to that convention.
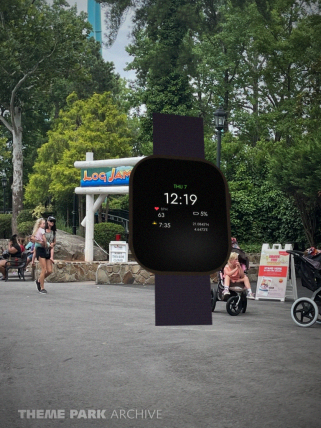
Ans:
12 h 19 min
